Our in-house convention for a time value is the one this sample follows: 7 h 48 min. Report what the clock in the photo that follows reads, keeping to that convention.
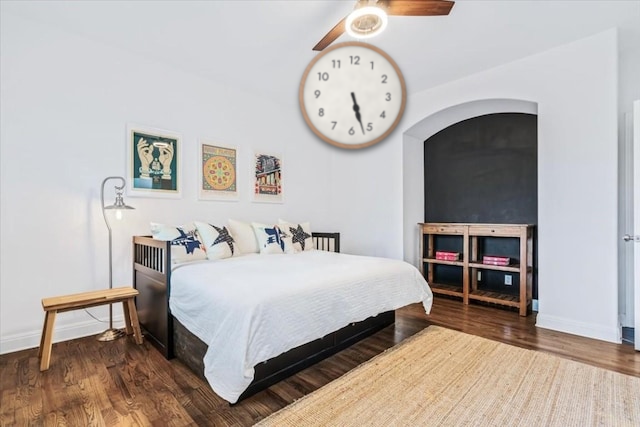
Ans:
5 h 27 min
